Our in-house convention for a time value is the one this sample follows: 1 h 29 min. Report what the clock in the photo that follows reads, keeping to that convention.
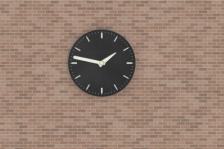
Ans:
1 h 47 min
